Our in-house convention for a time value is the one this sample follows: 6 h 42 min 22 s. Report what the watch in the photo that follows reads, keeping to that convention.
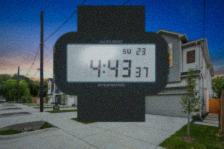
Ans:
4 h 43 min 37 s
